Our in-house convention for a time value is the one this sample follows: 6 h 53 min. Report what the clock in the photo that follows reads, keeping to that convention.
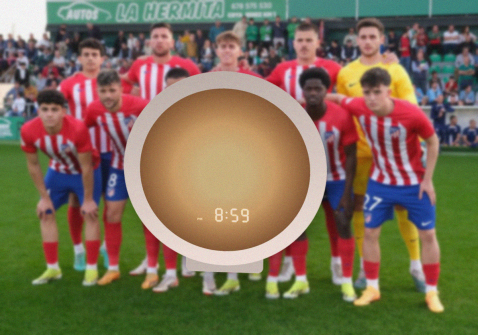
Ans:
8 h 59 min
